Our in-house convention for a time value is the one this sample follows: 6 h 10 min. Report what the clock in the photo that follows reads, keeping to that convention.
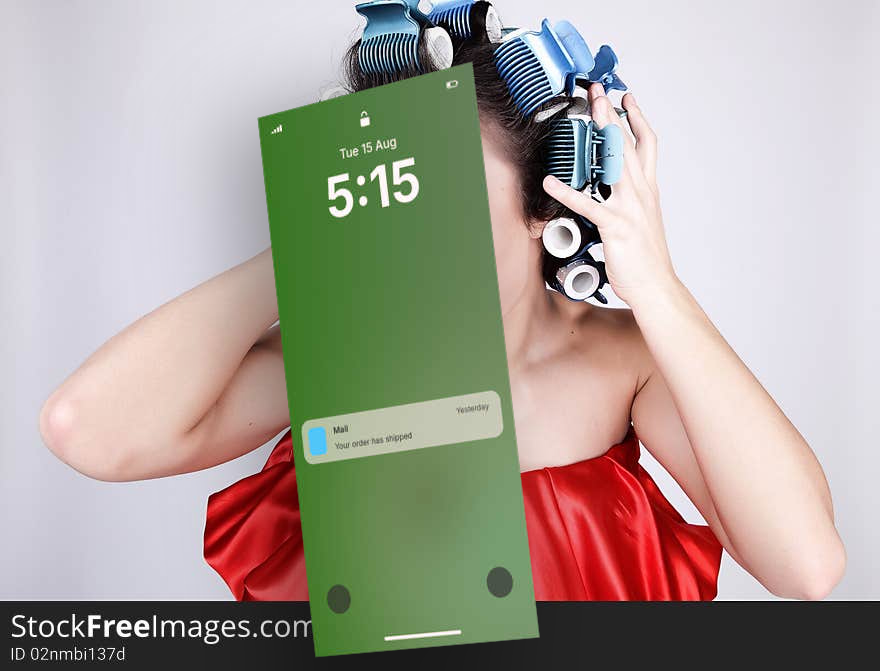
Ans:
5 h 15 min
